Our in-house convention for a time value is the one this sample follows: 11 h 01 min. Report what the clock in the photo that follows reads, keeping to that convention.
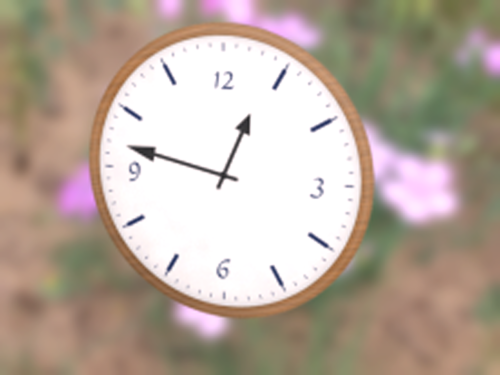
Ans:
12 h 47 min
